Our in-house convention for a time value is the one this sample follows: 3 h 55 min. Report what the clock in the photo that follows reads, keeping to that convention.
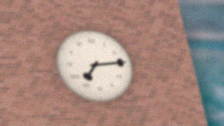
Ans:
7 h 14 min
